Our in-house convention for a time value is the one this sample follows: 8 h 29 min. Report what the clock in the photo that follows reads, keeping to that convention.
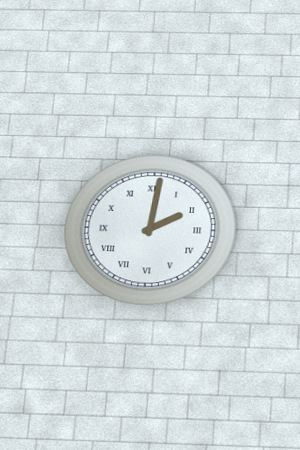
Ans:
2 h 01 min
